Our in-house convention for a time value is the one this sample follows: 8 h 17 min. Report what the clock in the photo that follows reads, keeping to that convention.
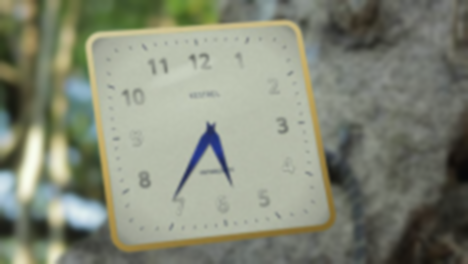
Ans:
5 h 36 min
